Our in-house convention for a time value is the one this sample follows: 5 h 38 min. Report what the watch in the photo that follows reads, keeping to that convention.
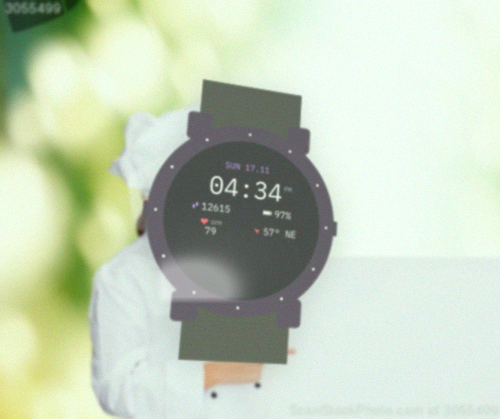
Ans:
4 h 34 min
